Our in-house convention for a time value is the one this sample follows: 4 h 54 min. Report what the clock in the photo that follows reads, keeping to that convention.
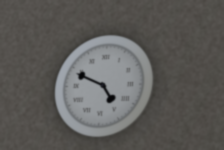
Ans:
4 h 49 min
